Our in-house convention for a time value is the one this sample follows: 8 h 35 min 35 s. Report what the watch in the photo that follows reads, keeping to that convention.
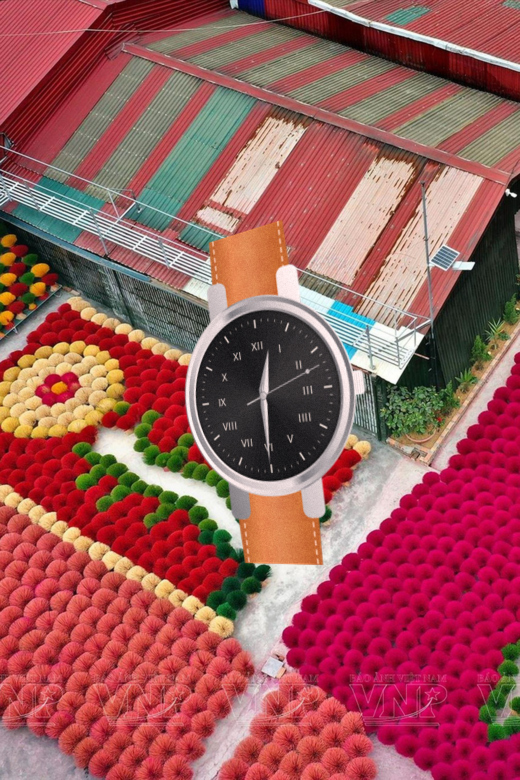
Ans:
12 h 30 min 12 s
